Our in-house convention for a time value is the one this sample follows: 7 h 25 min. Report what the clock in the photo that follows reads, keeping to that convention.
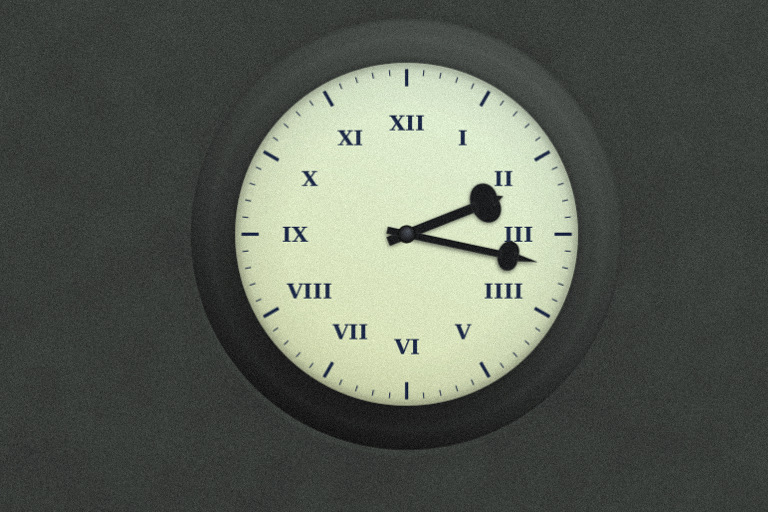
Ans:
2 h 17 min
